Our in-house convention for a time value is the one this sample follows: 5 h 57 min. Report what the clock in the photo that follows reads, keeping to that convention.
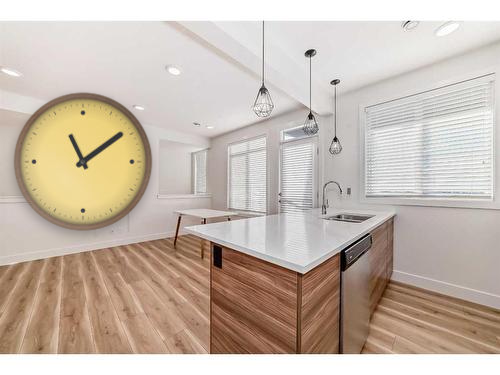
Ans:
11 h 09 min
